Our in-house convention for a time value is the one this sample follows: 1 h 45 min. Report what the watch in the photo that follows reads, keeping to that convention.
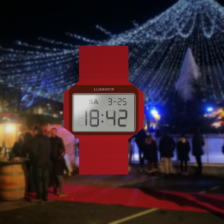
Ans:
18 h 42 min
